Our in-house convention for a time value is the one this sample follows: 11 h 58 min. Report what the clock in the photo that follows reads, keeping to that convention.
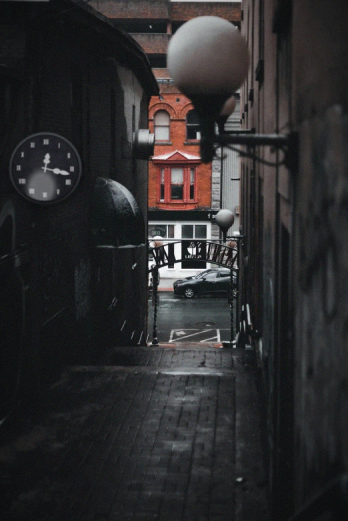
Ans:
12 h 17 min
